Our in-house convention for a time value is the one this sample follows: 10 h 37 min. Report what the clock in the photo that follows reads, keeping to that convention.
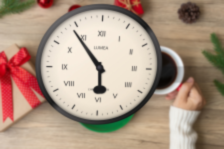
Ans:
5 h 54 min
